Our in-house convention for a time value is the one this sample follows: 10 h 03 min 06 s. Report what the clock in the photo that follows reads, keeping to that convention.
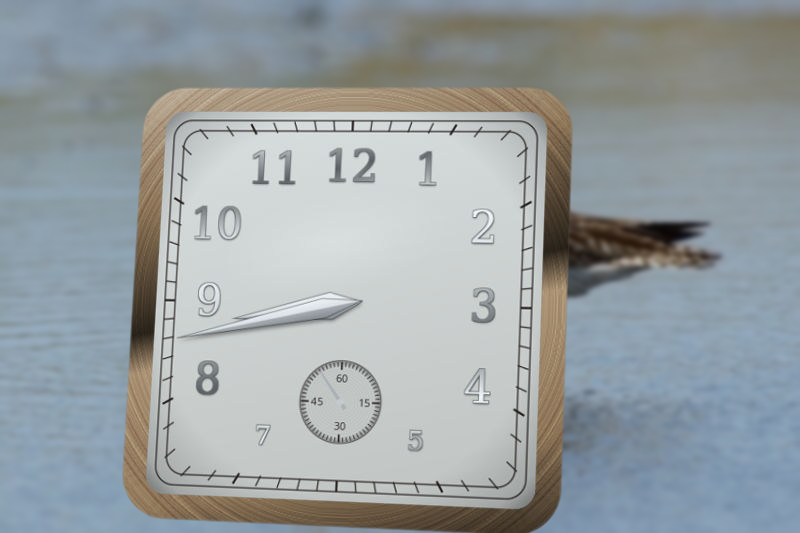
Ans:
8 h 42 min 54 s
